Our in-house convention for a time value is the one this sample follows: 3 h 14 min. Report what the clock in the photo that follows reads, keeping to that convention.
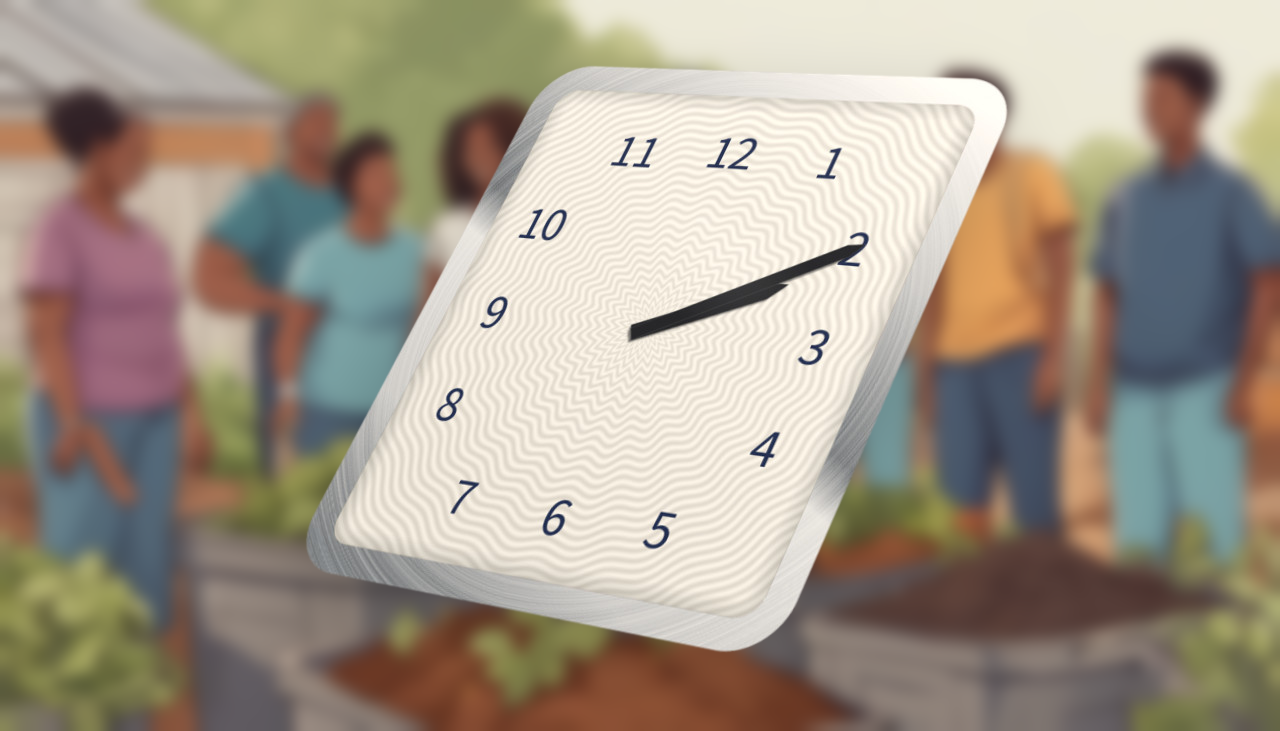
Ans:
2 h 10 min
